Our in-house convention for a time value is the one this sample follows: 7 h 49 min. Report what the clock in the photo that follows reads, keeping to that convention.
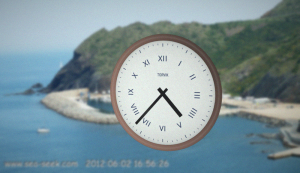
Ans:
4 h 37 min
